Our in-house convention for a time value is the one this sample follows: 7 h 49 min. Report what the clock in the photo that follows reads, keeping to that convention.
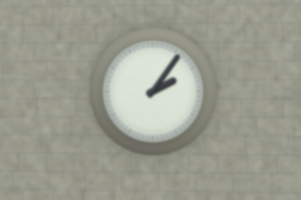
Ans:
2 h 06 min
